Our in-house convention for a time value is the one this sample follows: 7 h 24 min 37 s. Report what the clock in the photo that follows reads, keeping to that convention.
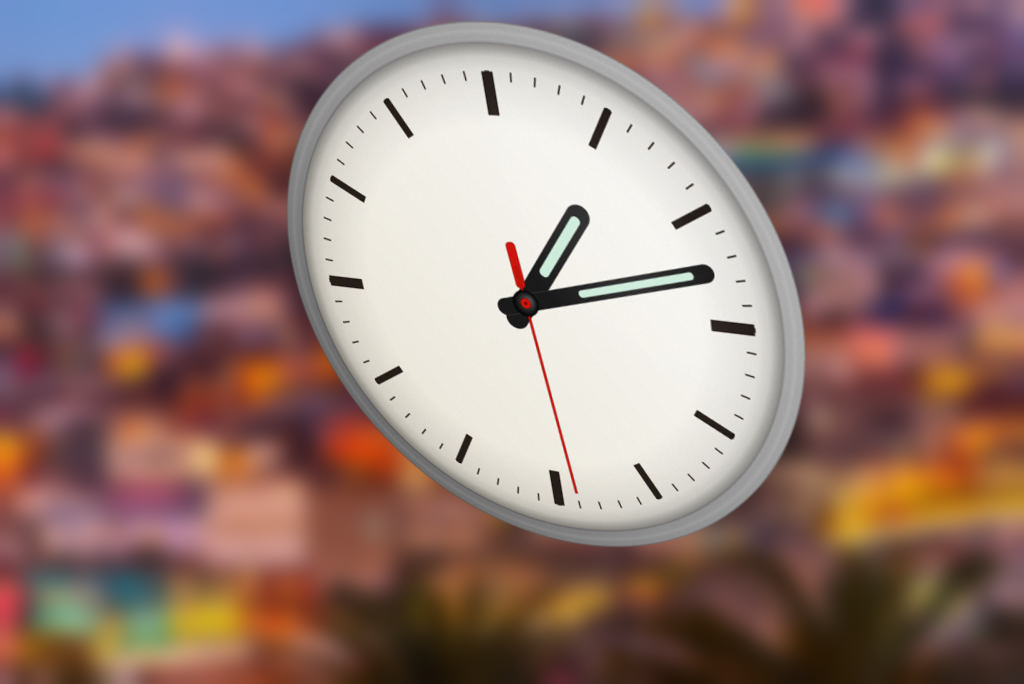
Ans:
1 h 12 min 29 s
